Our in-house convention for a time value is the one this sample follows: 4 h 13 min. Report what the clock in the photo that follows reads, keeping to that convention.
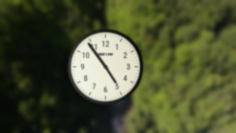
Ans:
4 h 54 min
